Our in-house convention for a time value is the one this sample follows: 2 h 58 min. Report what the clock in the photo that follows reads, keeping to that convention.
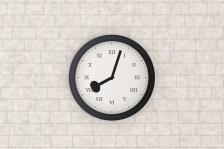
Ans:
8 h 03 min
